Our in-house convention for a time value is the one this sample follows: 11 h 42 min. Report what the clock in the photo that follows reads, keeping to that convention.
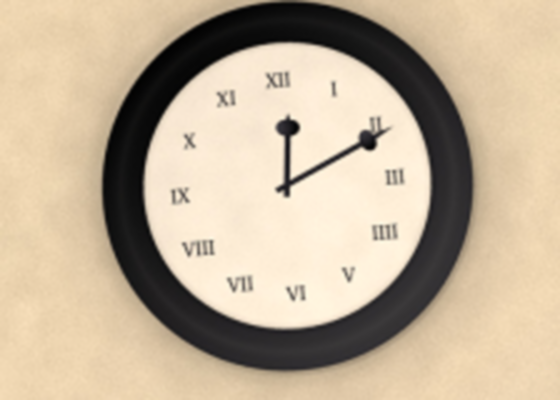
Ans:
12 h 11 min
